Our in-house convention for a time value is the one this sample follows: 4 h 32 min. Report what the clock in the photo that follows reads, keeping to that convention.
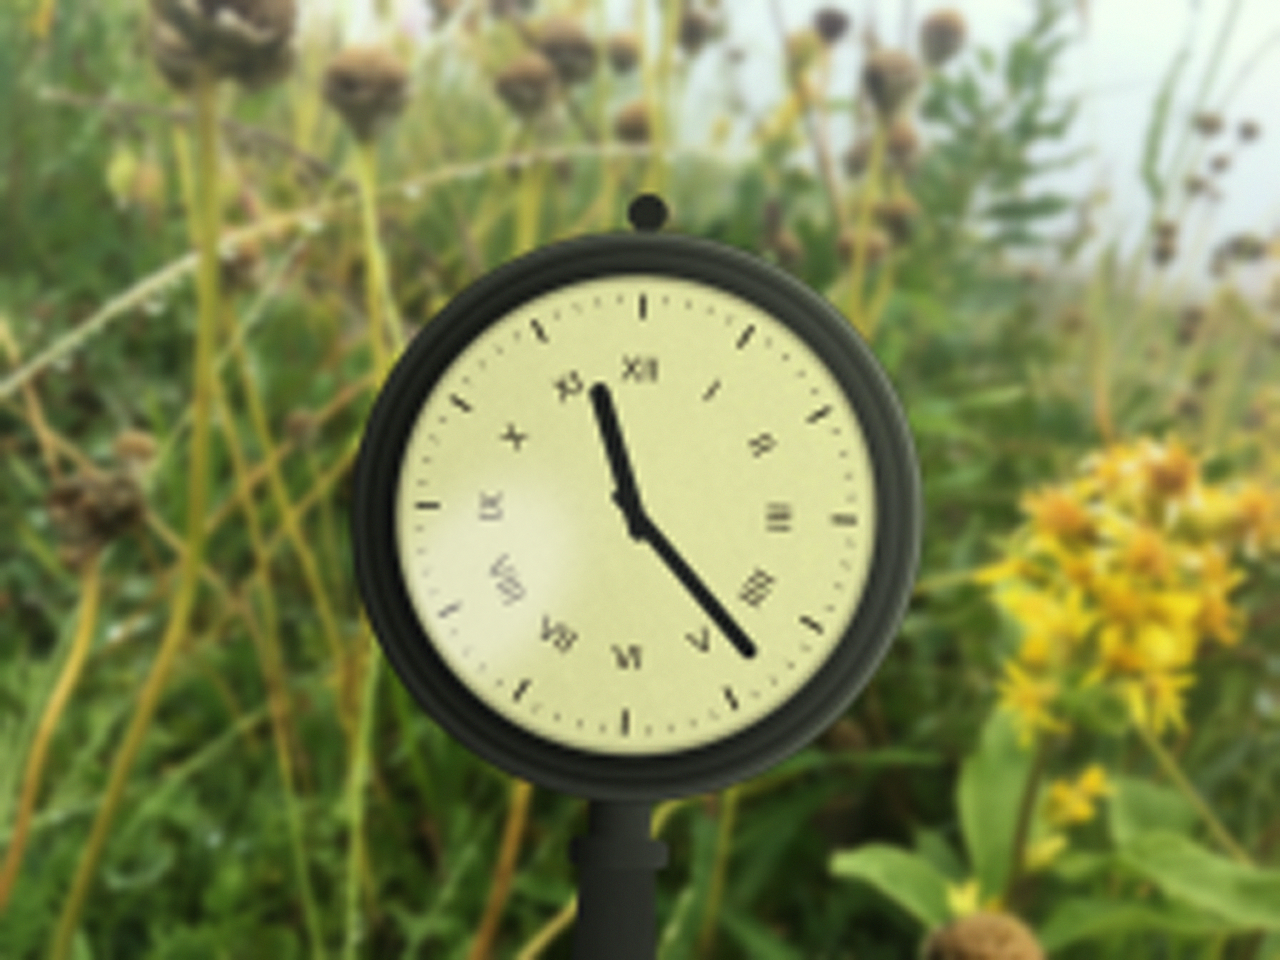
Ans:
11 h 23 min
